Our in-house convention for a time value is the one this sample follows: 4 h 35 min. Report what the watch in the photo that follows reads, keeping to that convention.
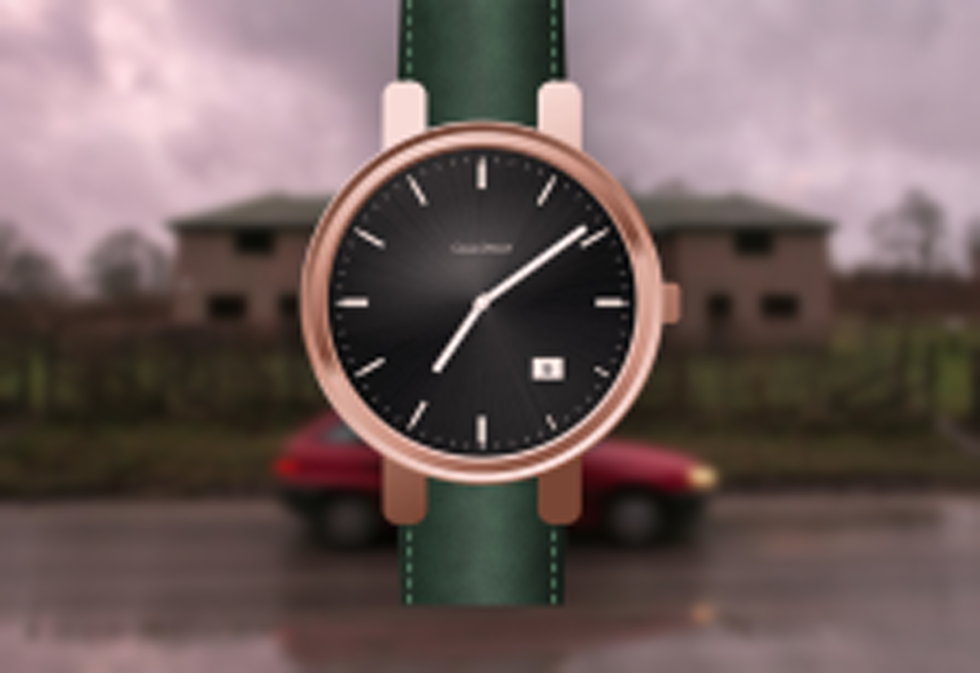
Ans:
7 h 09 min
